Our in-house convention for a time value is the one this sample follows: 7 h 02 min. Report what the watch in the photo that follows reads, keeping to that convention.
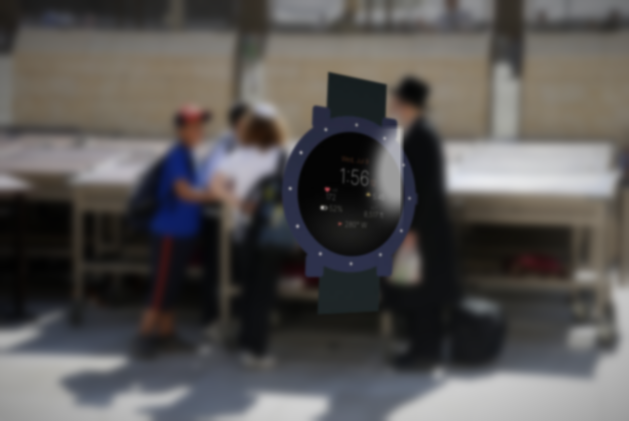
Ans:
1 h 56 min
